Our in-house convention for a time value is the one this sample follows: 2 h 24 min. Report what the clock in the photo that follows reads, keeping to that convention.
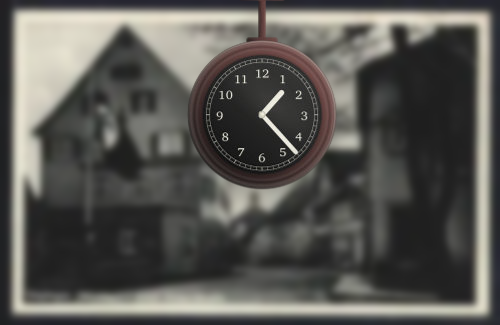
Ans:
1 h 23 min
